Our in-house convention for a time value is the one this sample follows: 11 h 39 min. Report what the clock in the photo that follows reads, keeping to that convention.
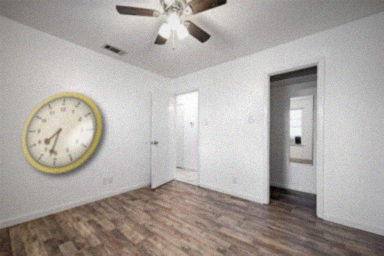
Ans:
7 h 32 min
